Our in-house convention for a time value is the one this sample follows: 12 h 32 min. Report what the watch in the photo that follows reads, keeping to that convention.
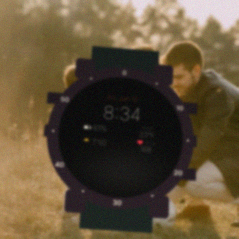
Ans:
8 h 34 min
